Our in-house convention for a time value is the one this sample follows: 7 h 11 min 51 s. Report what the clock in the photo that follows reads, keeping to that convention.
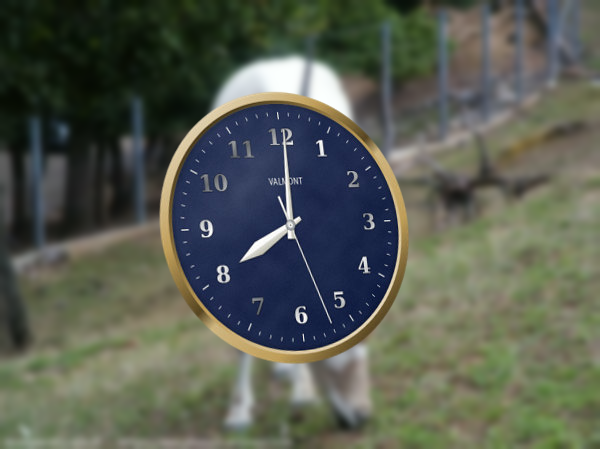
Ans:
8 h 00 min 27 s
